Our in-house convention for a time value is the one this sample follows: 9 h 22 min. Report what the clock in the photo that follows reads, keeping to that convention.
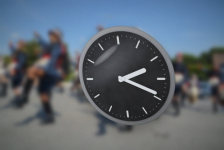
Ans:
2 h 19 min
